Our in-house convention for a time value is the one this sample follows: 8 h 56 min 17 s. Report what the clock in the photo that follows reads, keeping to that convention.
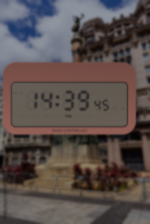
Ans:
14 h 39 min 45 s
